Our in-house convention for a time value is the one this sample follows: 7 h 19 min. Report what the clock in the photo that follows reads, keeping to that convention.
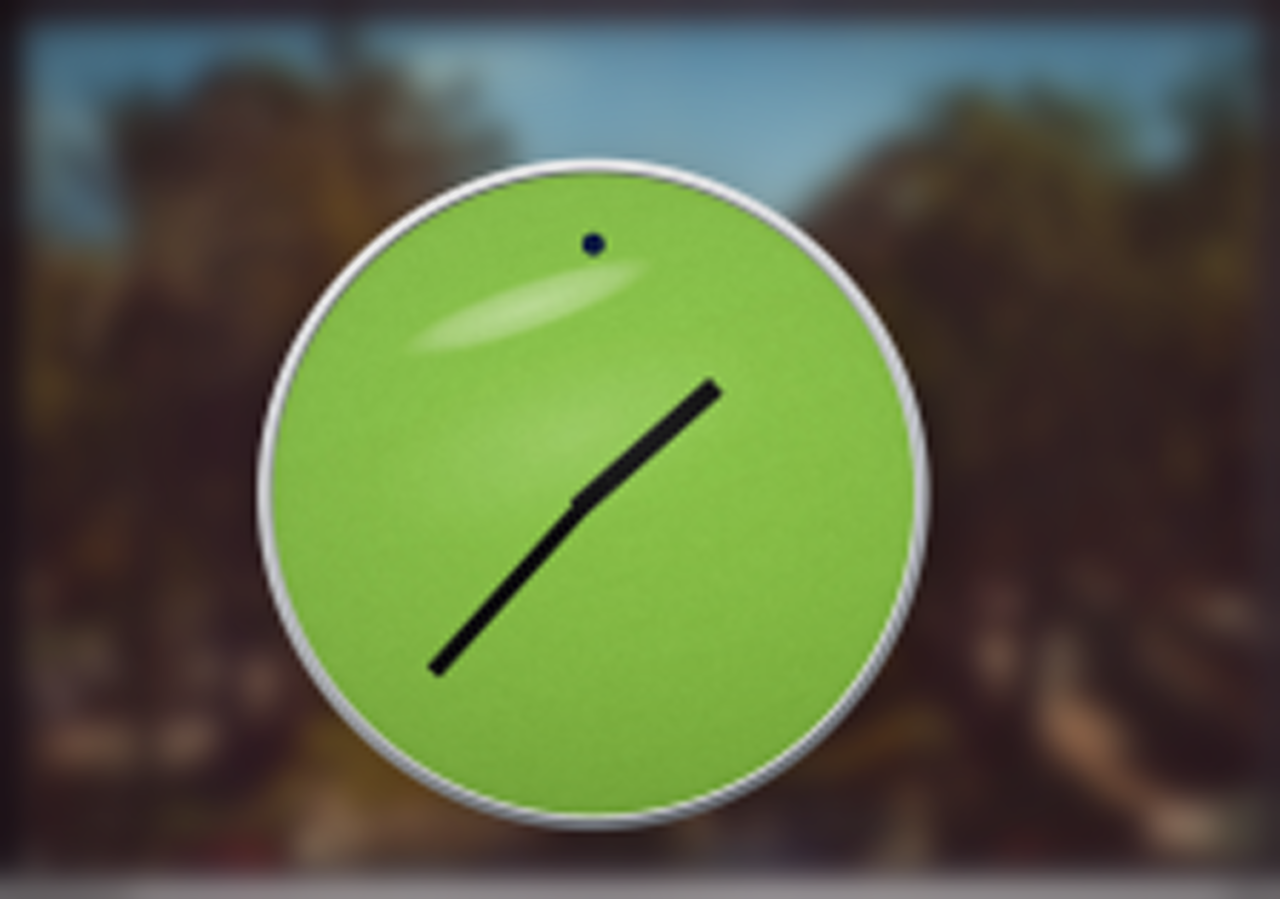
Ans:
1 h 37 min
